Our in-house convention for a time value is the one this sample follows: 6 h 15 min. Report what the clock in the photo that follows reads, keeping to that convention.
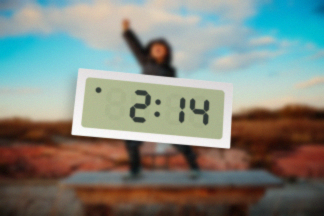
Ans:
2 h 14 min
